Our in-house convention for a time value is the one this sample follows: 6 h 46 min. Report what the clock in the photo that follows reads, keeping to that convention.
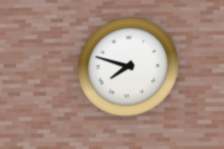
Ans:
7 h 48 min
